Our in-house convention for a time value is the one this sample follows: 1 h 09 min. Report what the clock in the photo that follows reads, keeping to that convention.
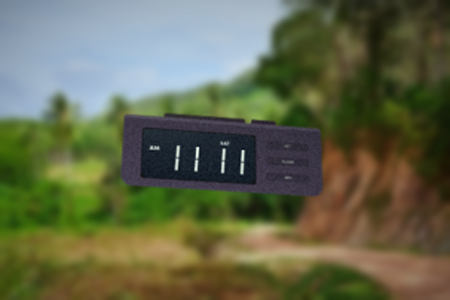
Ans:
11 h 11 min
